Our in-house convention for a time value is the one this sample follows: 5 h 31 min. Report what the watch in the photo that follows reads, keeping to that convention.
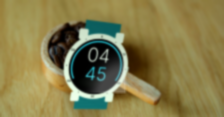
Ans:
4 h 45 min
